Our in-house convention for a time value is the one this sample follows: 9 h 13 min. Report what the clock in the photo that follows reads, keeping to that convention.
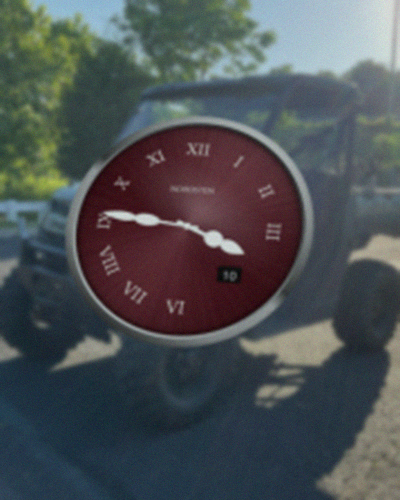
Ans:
3 h 46 min
